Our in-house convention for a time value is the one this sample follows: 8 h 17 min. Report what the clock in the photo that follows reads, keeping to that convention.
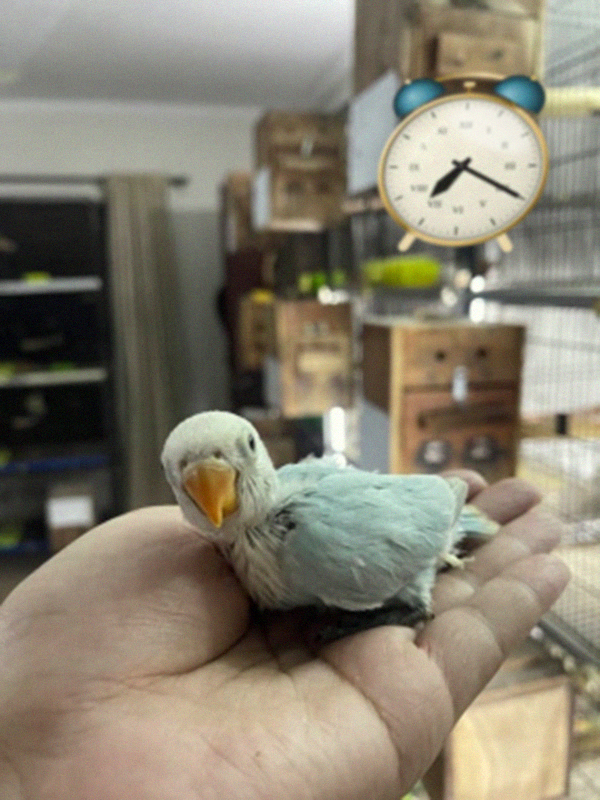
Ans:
7 h 20 min
